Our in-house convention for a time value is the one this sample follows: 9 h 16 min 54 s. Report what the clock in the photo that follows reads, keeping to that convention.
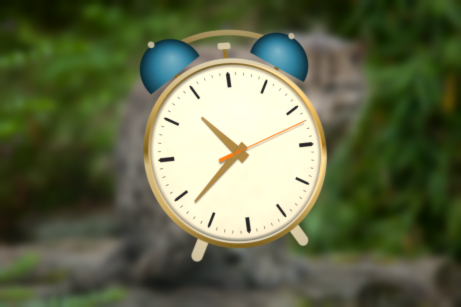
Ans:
10 h 38 min 12 s
